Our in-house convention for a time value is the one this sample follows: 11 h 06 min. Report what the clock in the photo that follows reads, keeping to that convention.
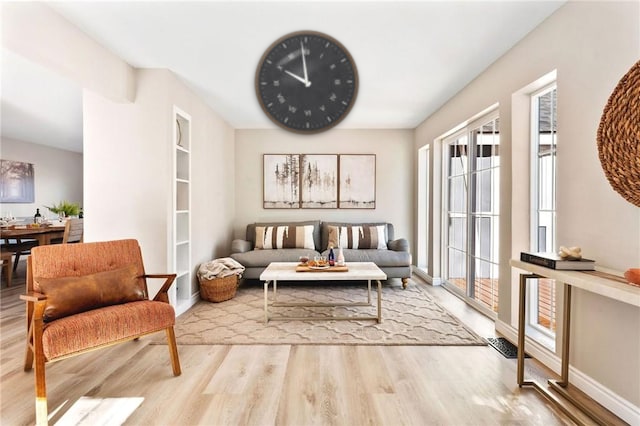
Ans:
9 h 59 min
